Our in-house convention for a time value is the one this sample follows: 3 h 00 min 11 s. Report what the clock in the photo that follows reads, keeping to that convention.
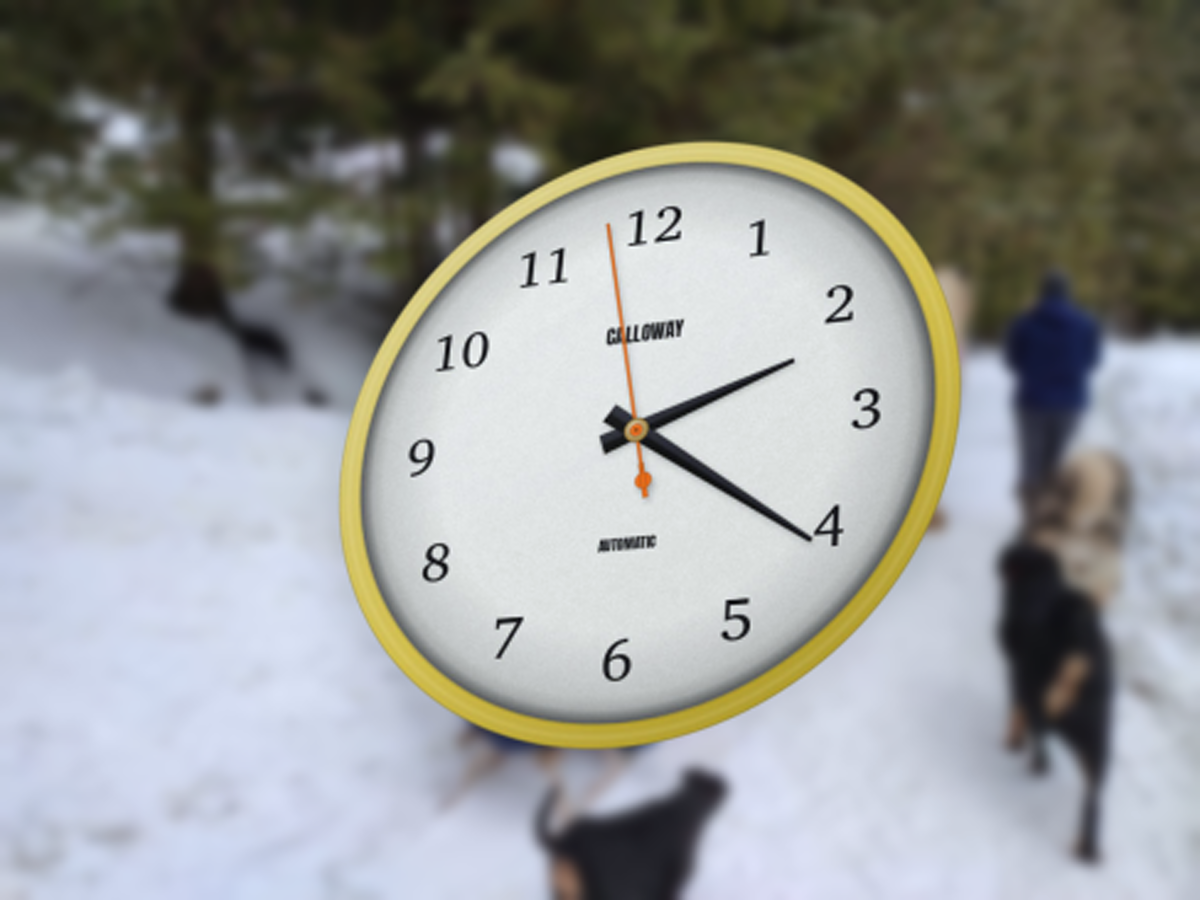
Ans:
2 h 20 min 58 s
